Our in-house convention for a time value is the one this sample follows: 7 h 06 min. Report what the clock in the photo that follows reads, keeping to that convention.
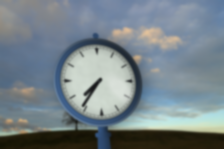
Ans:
7 h 36 min
